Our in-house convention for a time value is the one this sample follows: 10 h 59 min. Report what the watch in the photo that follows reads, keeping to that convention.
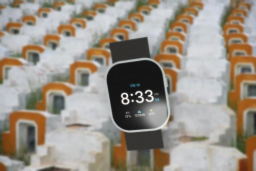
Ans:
8 h 33 min
